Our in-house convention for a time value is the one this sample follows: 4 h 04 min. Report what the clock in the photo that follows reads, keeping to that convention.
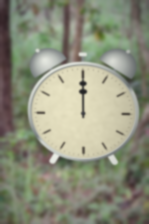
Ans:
12 h 00 min
